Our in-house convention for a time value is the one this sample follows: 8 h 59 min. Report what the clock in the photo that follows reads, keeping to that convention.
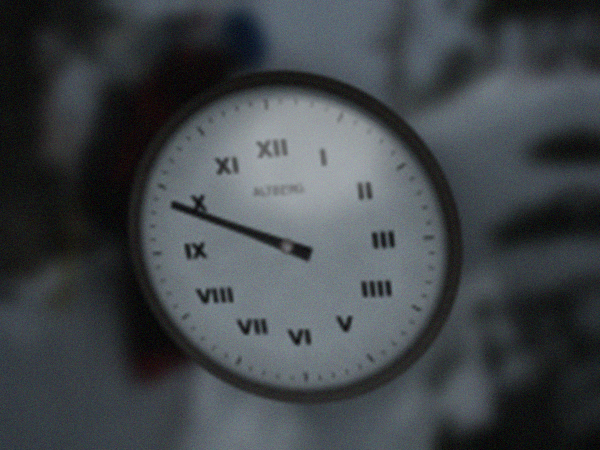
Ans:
9 h 49 min
